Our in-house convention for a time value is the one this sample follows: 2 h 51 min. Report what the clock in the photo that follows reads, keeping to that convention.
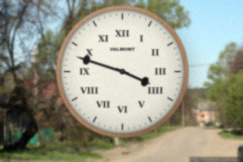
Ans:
3 h 48 min
